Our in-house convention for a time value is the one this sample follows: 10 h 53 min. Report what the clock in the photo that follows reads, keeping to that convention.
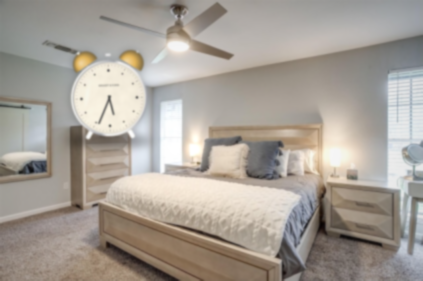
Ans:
5 h 34 min
